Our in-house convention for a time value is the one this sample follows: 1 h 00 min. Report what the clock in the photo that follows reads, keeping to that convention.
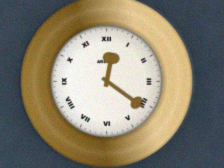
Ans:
12 h 21 min
